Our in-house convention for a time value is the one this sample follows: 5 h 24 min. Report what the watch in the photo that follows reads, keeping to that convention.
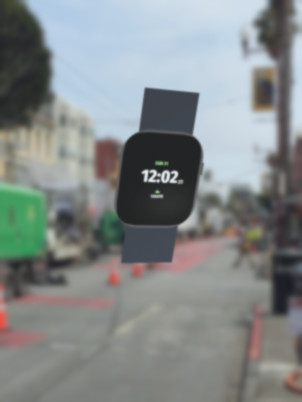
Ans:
12 h 02 min
